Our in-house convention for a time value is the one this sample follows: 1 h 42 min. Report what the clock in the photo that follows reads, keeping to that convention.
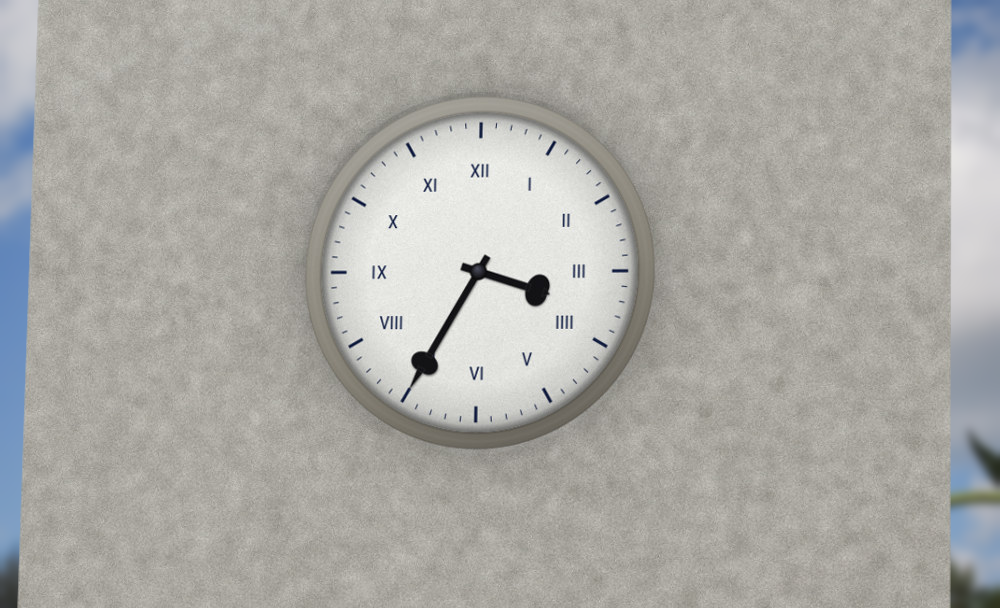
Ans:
3 h 35 min
